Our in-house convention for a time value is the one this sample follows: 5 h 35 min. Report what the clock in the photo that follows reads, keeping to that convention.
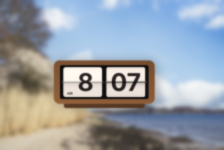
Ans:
8 h 07 min
